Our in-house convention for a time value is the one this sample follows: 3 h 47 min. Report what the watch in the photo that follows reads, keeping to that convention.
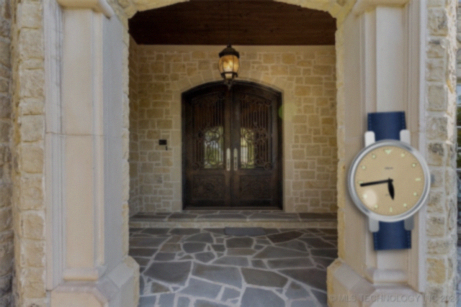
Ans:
5 h 44 min
